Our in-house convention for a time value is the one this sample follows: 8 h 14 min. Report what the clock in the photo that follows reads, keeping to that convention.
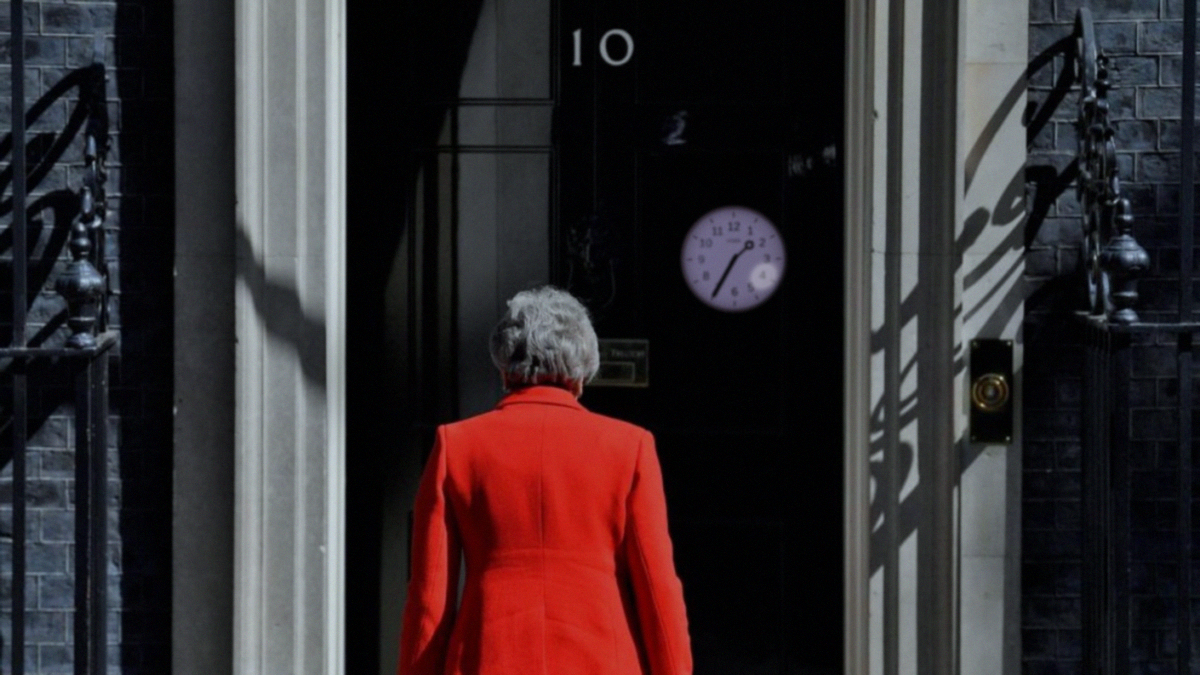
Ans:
1 h 35 min
